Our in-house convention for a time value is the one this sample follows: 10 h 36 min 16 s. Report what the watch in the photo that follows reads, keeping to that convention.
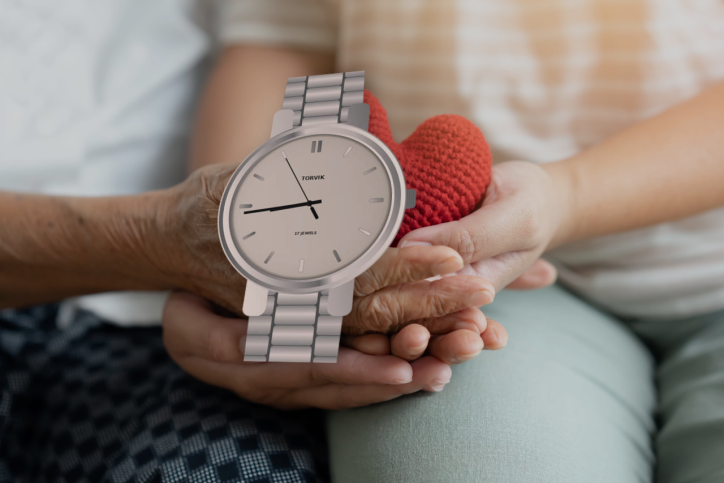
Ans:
8 h 43 min 55 s
